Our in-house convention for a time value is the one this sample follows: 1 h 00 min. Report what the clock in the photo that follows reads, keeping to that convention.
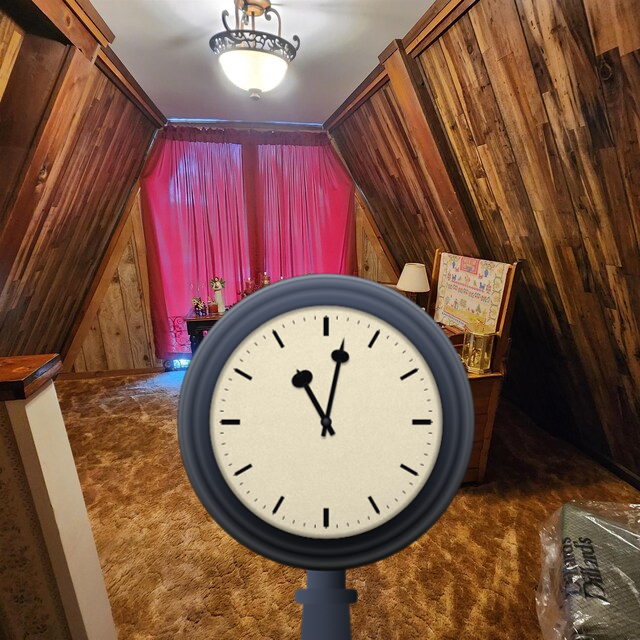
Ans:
11 h 02 min
